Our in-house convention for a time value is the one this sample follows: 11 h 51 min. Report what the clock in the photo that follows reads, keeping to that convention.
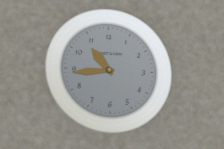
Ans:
10 h 44 min
